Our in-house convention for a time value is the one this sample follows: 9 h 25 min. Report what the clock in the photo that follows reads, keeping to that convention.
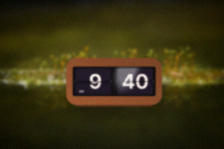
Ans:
9 h 40 min
